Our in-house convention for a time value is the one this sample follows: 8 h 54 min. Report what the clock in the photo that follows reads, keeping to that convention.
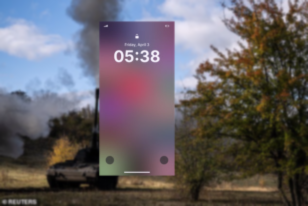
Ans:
5 h 38 min
